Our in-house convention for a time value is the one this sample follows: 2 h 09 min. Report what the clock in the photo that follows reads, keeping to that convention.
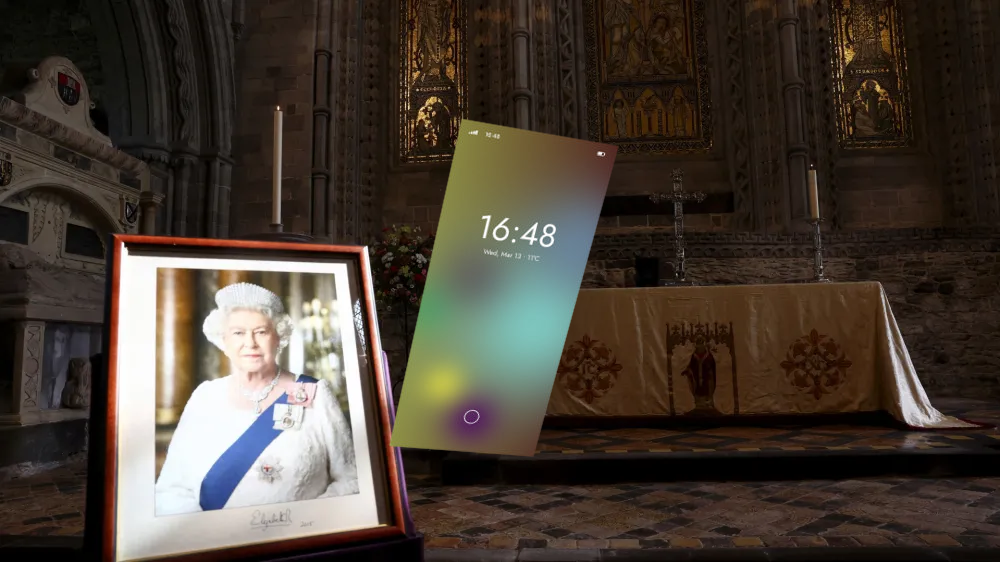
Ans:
16 h 48 min
